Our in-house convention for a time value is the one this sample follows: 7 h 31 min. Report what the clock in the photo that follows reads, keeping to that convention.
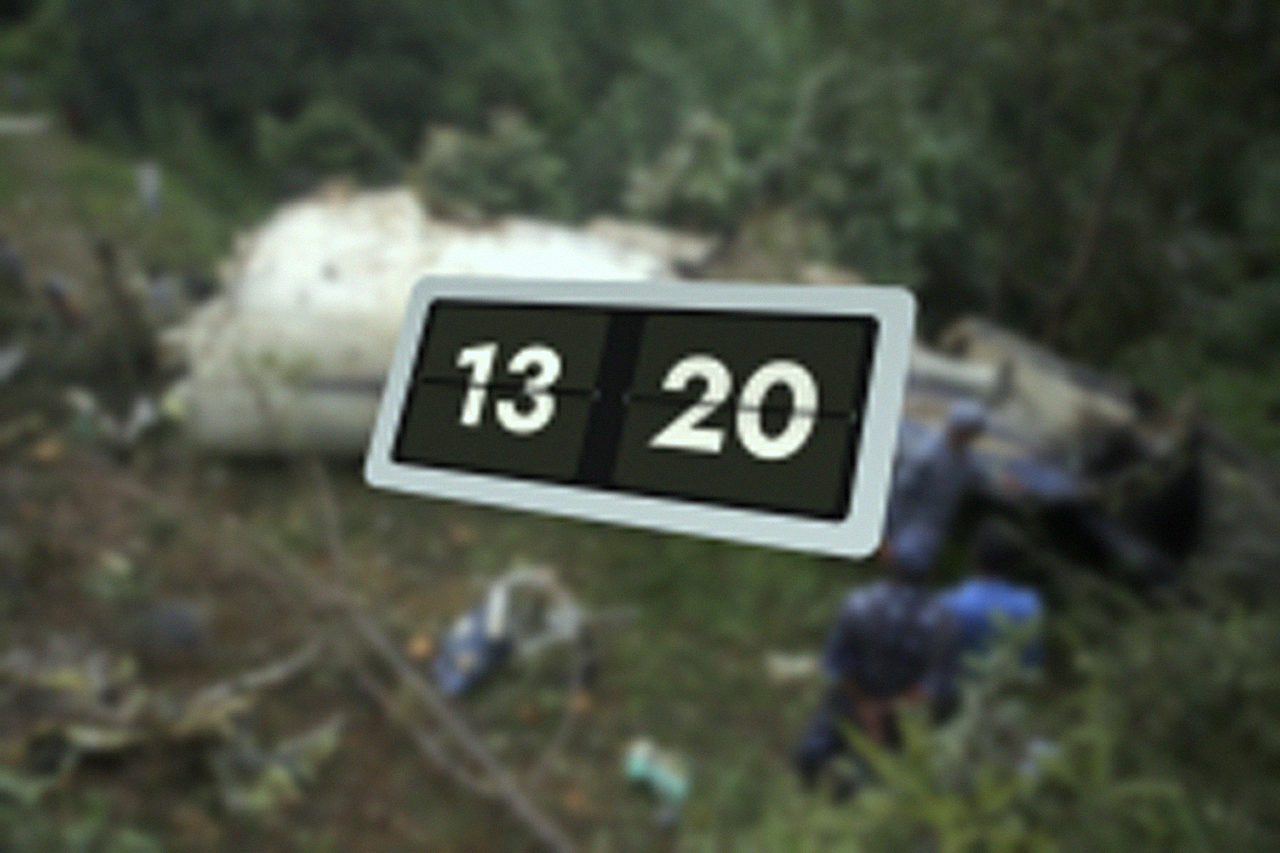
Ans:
13 h 20 min
